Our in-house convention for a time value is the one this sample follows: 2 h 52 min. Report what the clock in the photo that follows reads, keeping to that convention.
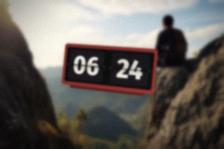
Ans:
6 h 24 min
